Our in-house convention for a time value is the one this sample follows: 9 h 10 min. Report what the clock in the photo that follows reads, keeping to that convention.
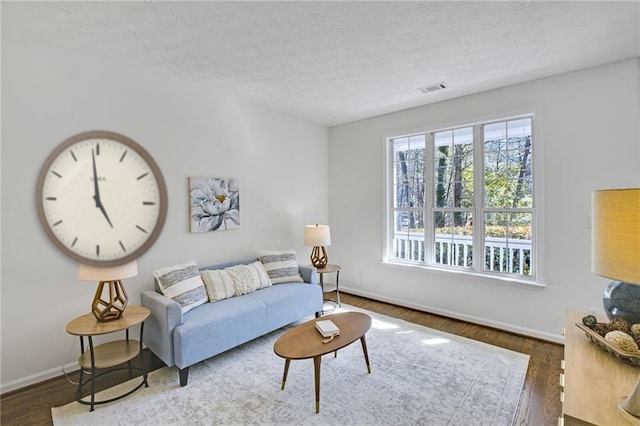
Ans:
4 h 59 min
